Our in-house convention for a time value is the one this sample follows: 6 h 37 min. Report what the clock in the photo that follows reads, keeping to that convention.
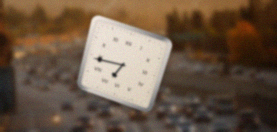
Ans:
6 h 44 min
